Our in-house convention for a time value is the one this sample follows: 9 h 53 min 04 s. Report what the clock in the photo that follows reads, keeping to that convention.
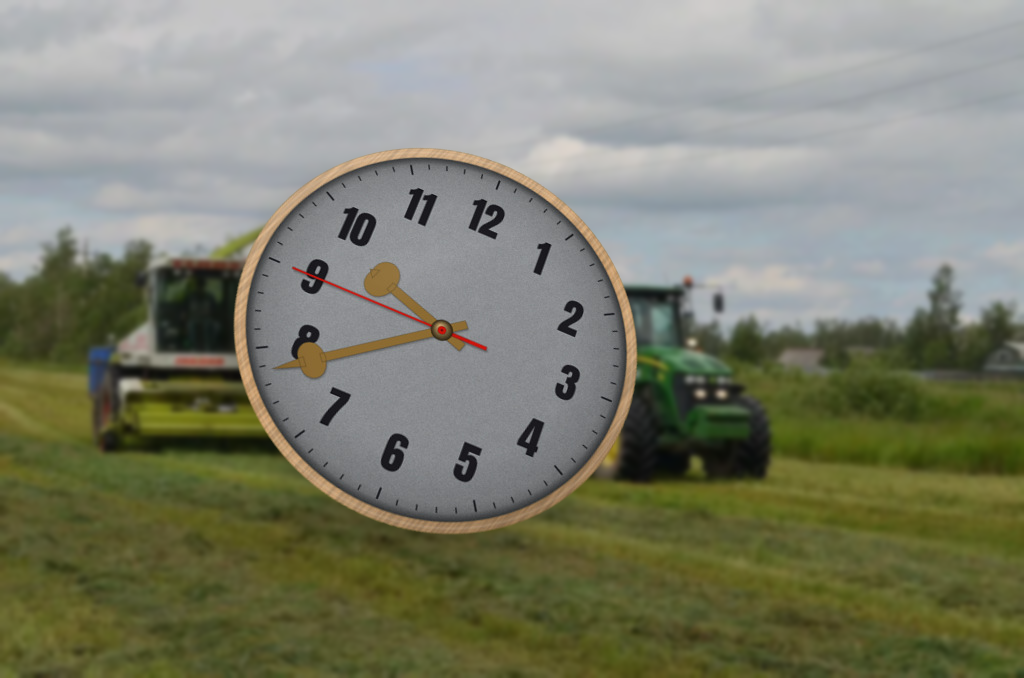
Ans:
9 h 38 min 45 s
